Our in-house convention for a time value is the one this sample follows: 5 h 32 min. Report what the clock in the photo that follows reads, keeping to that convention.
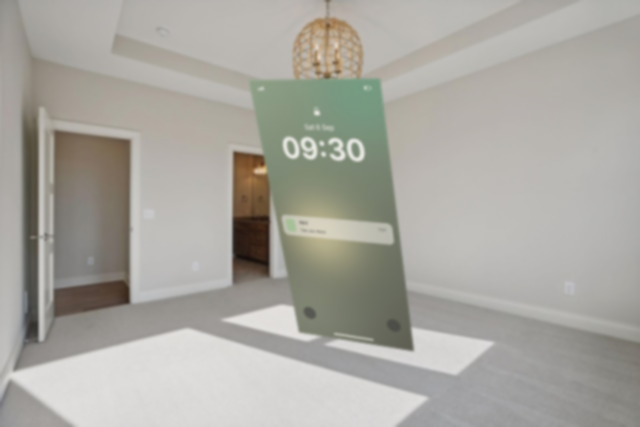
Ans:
9 h 30 min
